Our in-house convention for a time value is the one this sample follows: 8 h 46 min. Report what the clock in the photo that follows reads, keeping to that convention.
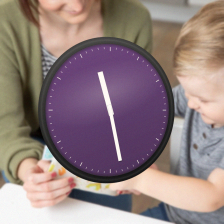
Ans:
11 h 28 min
